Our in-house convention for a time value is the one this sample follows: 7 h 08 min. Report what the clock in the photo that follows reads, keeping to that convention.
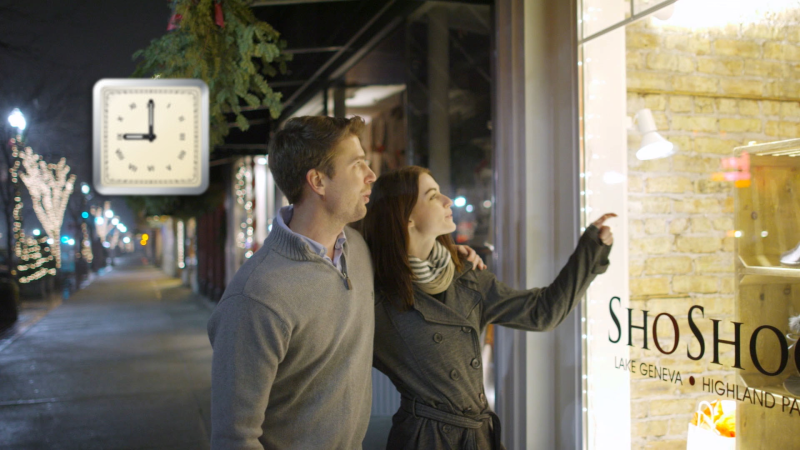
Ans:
9 h 00 min
